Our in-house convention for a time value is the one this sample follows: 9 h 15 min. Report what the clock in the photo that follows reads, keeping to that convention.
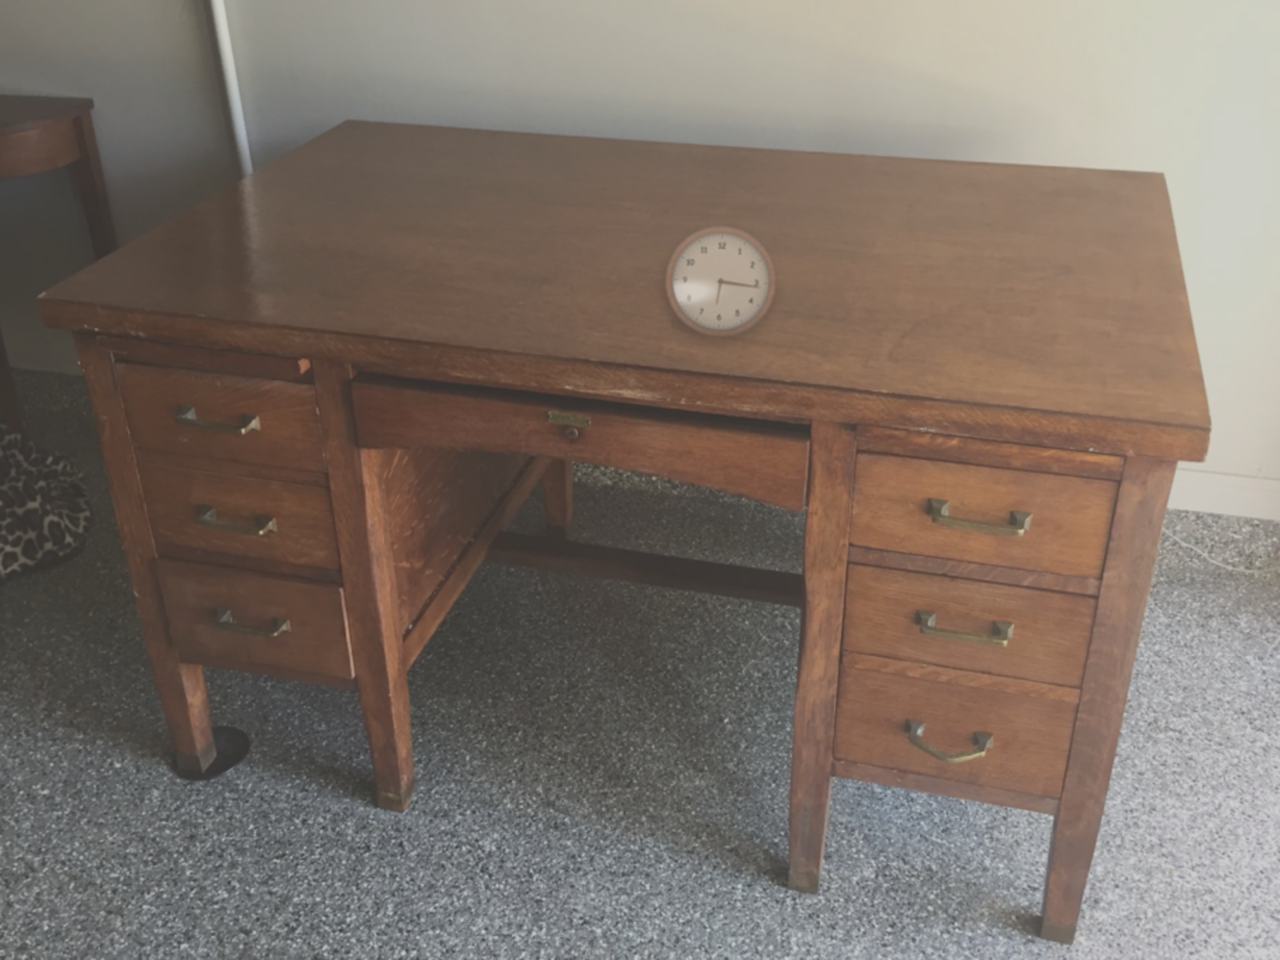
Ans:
6 h 16 min
